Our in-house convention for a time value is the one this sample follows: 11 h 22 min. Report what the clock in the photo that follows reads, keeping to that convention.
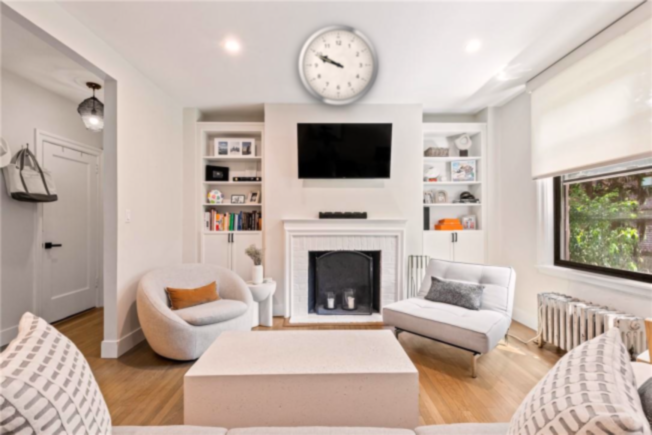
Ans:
9 h 49 min
